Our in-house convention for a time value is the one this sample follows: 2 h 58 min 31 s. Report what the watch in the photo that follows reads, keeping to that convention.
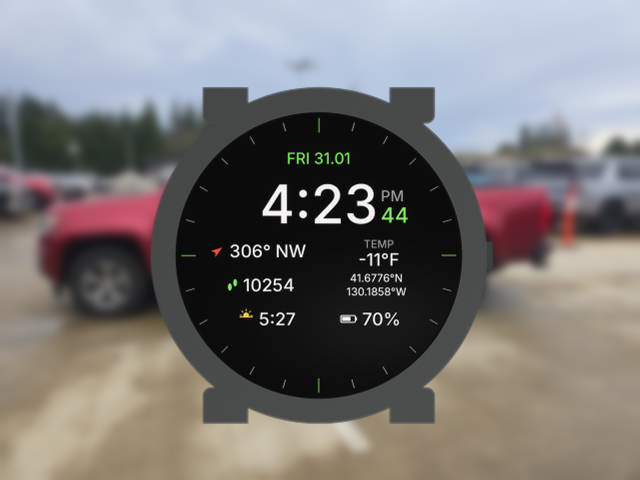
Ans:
4 h 23 min 44 s
